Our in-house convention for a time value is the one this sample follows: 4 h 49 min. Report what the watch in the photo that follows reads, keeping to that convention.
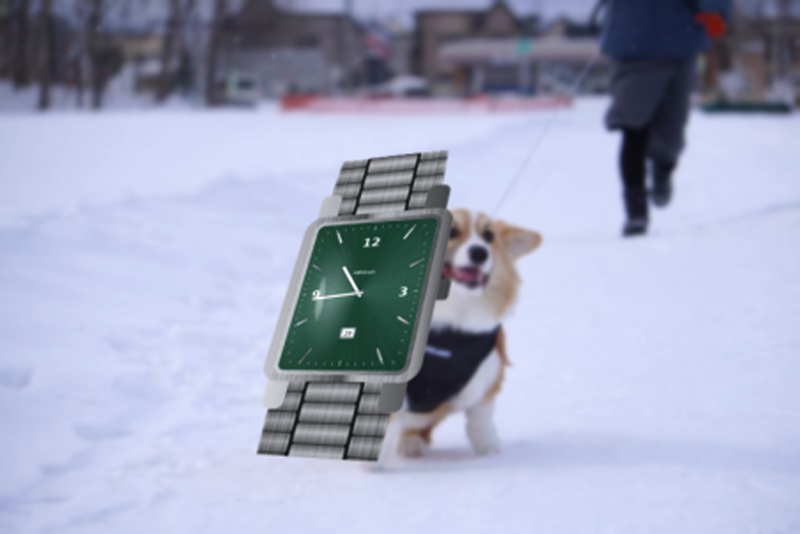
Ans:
10 h 44 min
